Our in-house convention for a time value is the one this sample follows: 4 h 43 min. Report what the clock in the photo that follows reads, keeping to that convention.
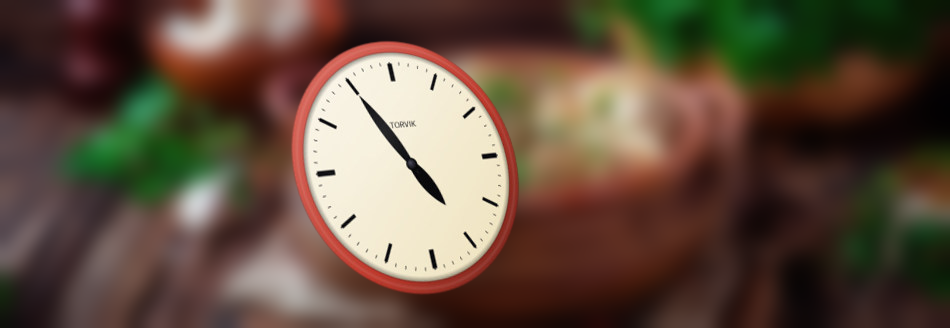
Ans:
4 h 55 min
